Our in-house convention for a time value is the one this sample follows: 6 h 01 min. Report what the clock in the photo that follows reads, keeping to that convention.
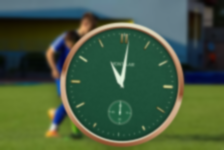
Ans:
11 h 01 min
